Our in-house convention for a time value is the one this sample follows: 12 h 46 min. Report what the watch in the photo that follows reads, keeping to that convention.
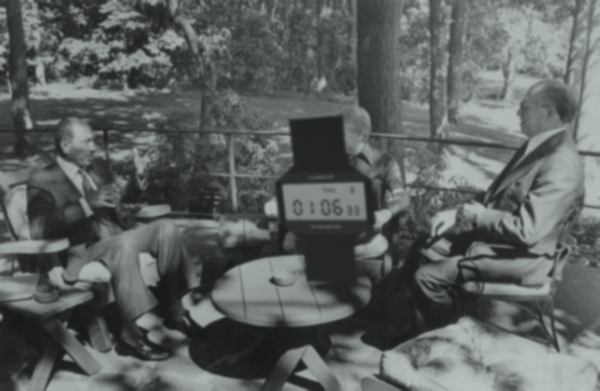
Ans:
1 h 06 min
